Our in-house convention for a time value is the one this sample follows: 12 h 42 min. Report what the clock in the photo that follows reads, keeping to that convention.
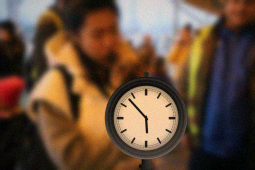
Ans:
5 h 53 min
